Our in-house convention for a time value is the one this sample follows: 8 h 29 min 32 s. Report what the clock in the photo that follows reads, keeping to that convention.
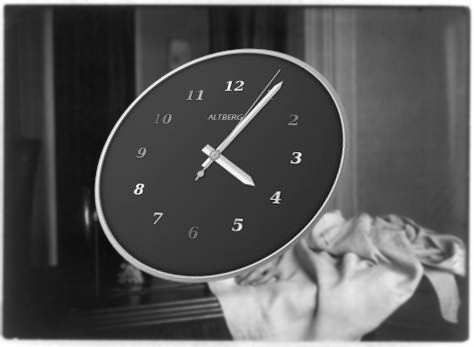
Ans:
4 h 05 min 04 s
